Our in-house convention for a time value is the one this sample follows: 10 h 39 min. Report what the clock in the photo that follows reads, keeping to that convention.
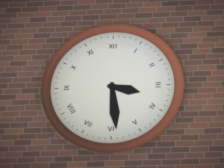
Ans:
3 h 29 min
